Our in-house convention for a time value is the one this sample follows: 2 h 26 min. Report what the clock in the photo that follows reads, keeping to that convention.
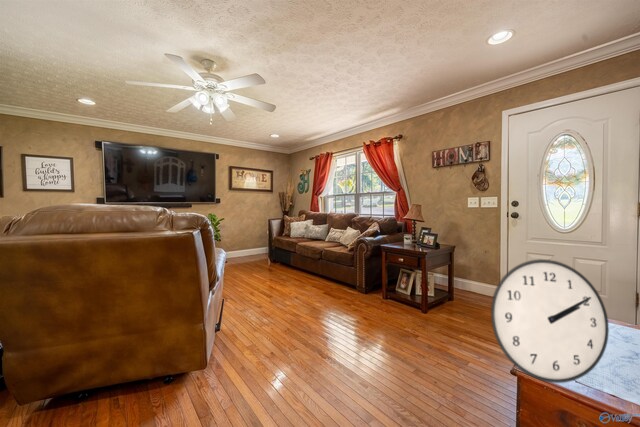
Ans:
2 h 10 min
